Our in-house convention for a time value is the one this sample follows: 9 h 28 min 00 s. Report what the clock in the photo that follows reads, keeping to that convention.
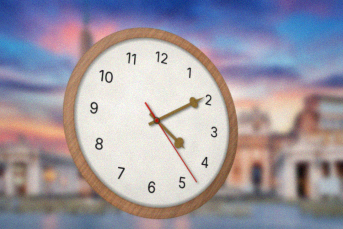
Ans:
4 h 09 min 23 s
